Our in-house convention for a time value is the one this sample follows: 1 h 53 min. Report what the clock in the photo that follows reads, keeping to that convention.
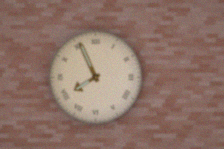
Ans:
7 h 56 min
